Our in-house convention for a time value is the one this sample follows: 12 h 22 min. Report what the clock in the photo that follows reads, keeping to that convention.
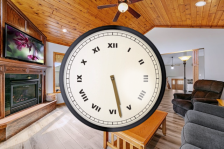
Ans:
5 h 28 min
